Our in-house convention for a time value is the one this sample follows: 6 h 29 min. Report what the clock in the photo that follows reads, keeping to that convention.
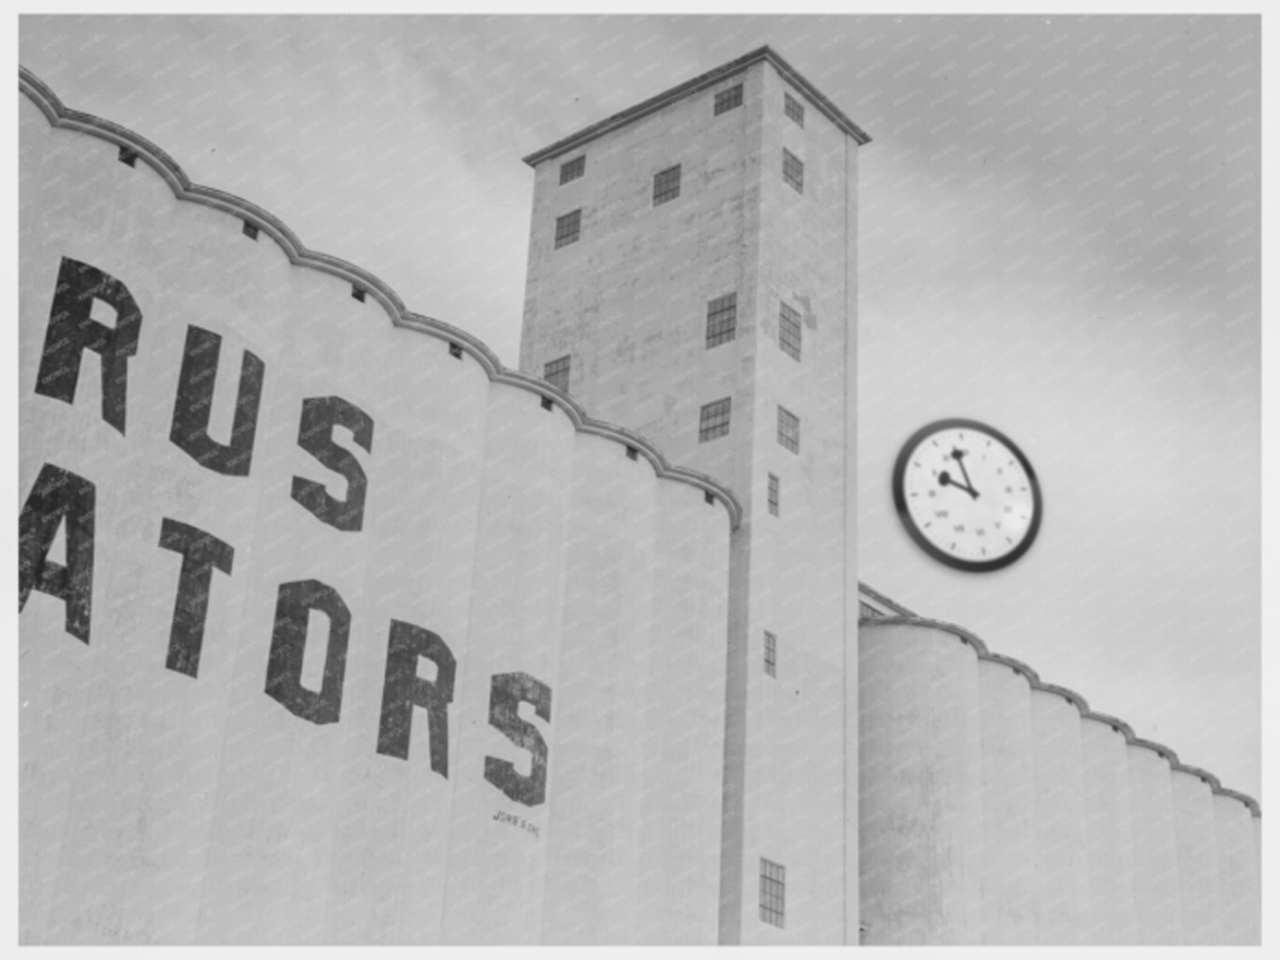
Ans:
9 h 58 min
